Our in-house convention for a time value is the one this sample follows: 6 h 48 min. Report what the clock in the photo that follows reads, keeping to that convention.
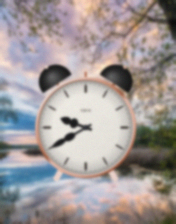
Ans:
9 h 40 min
